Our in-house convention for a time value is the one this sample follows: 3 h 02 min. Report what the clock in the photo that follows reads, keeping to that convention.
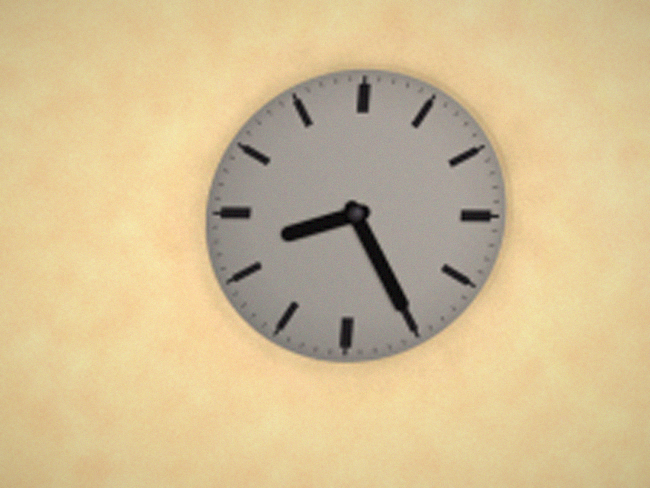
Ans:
8 h 25 min
